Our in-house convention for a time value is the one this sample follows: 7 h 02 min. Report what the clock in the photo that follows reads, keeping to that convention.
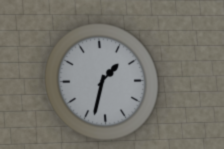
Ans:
1 h 33 min
